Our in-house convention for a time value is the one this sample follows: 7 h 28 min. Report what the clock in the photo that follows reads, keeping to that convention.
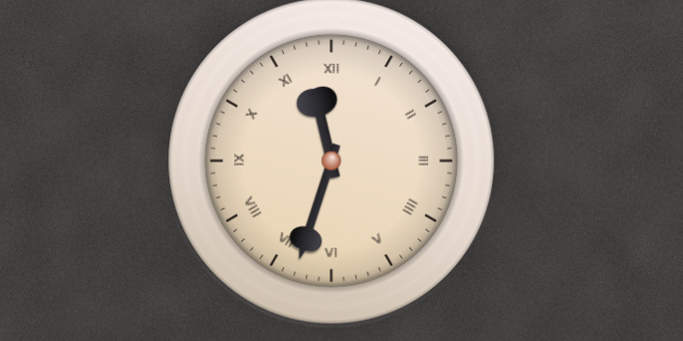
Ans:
11 h 33 min
